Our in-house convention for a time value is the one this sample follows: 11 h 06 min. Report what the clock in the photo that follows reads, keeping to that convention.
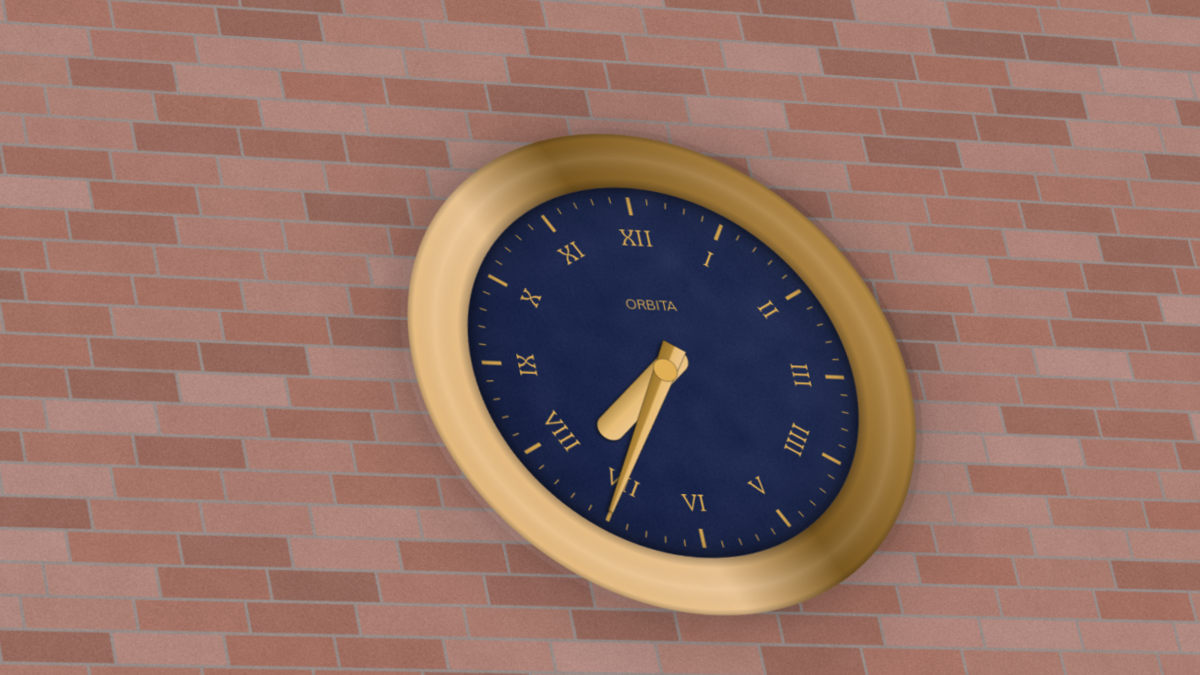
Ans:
7 h 35 min
